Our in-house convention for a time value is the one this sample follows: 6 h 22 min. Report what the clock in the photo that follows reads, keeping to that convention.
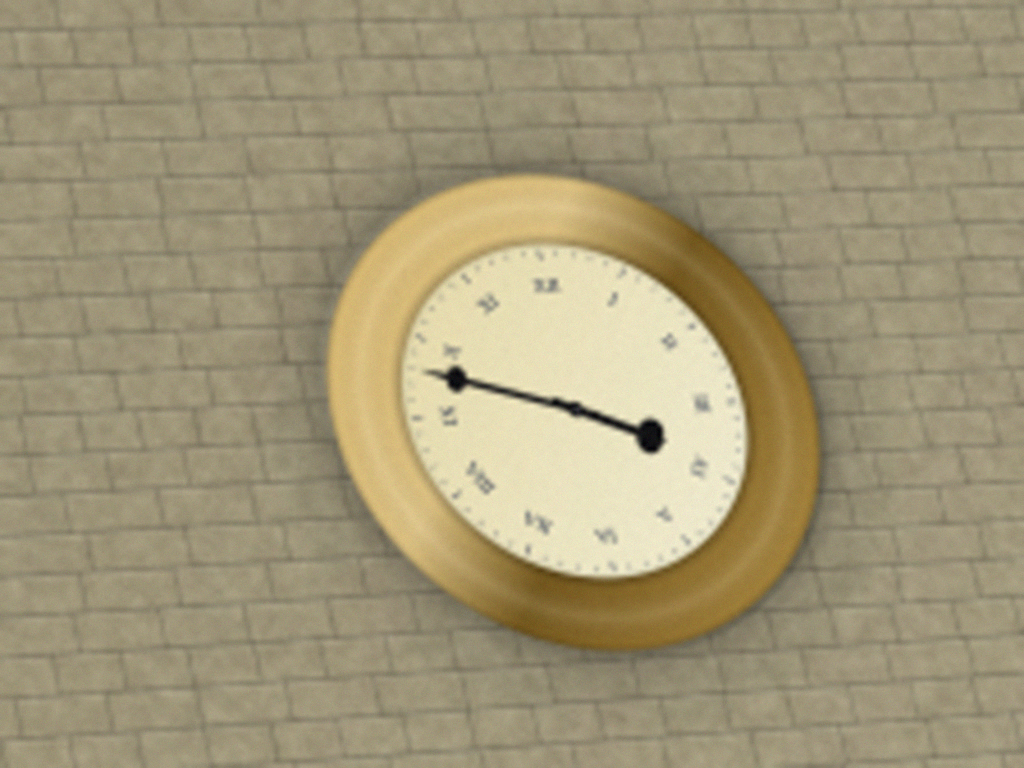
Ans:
3 h 48 min
